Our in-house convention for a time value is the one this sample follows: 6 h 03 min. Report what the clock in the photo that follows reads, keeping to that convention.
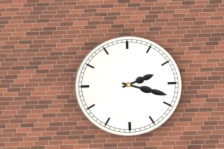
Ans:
2 h 18 min
